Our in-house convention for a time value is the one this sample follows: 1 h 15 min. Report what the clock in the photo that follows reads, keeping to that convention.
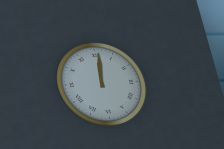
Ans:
12 h 01 min
